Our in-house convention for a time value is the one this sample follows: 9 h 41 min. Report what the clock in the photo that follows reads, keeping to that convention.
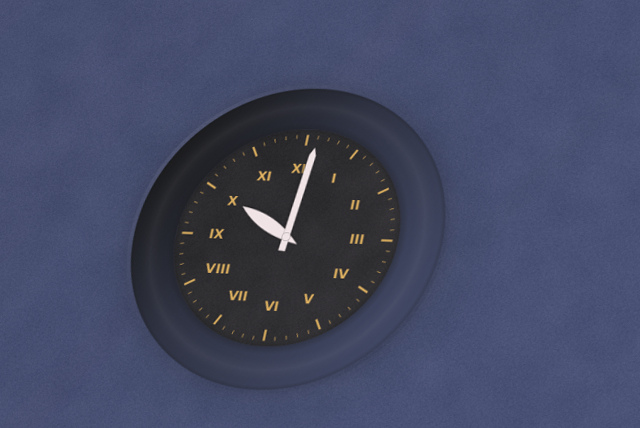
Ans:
10 h 01 min
